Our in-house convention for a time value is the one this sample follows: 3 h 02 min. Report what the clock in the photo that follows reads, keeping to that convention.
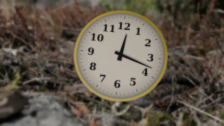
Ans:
12 h 18 min
